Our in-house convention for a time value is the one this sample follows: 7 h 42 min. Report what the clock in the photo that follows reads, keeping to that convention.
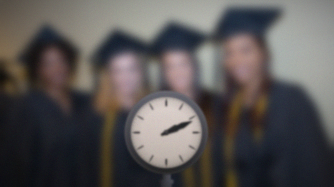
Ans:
2 h 11 min
